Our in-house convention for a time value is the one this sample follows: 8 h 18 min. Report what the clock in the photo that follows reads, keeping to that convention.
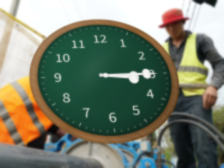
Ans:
3 h 15 min
